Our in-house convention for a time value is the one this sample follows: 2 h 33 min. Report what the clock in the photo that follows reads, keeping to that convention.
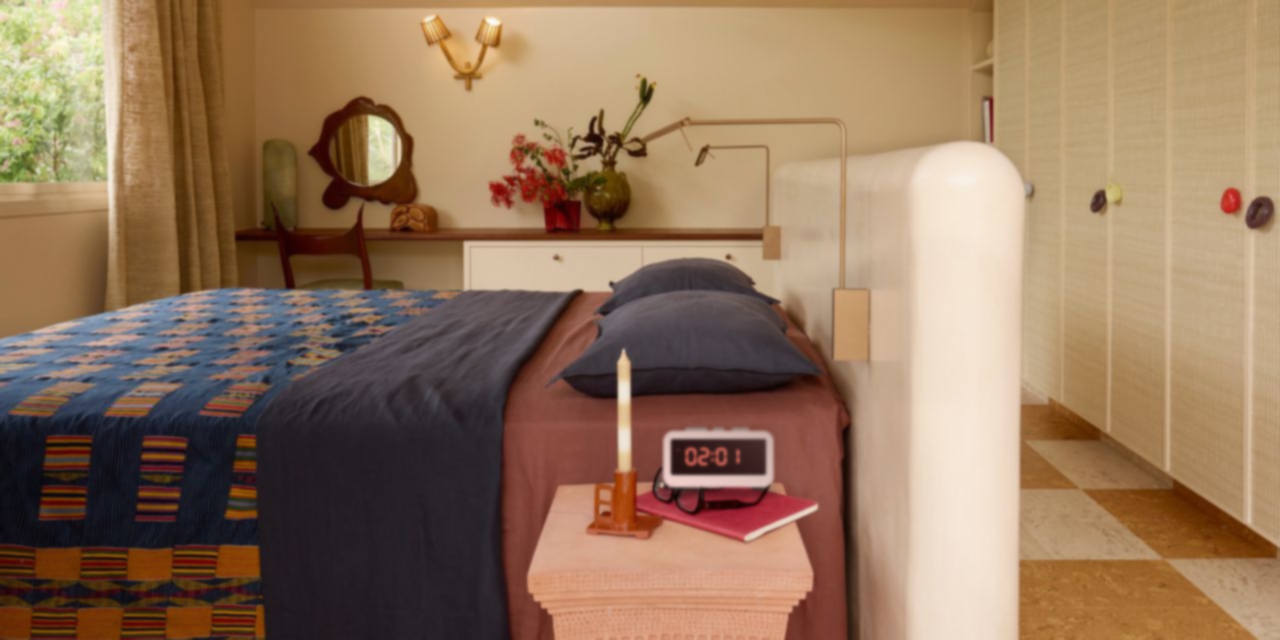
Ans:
2 h 01 min
